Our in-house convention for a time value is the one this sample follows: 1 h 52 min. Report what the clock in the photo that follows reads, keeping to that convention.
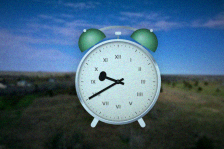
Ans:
9 h 40 min
